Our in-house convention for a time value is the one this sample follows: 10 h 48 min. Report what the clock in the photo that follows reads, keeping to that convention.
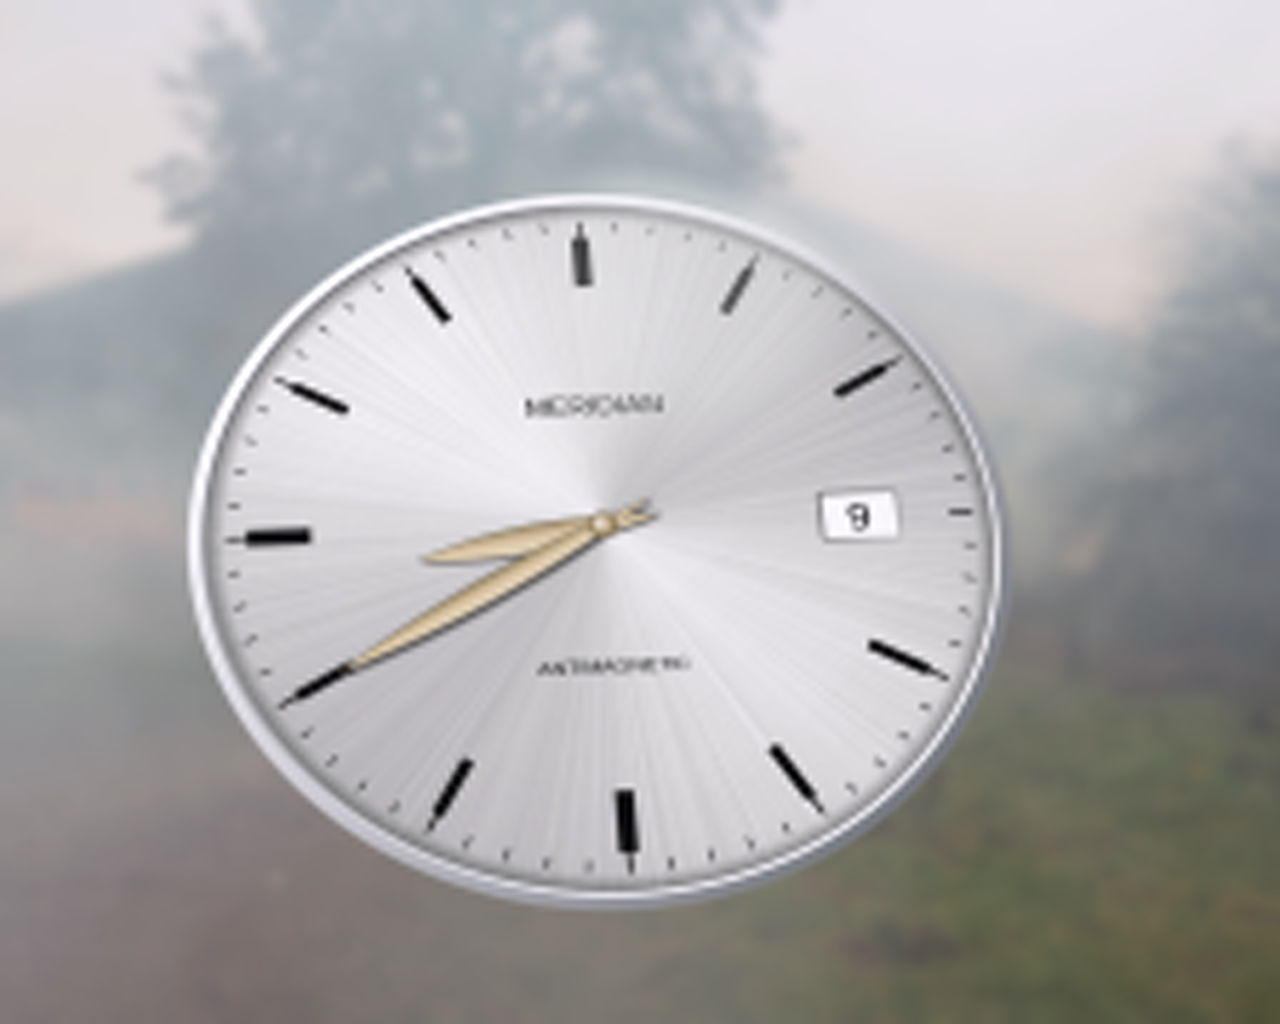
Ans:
8 h 40 min
